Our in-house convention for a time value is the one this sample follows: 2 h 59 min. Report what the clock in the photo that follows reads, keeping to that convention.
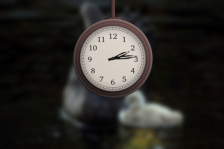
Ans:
2 h 14 min
